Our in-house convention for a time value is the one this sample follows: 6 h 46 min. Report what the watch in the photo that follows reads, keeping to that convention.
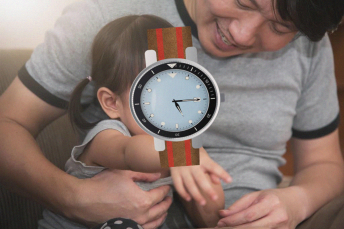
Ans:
5 h 15 min
